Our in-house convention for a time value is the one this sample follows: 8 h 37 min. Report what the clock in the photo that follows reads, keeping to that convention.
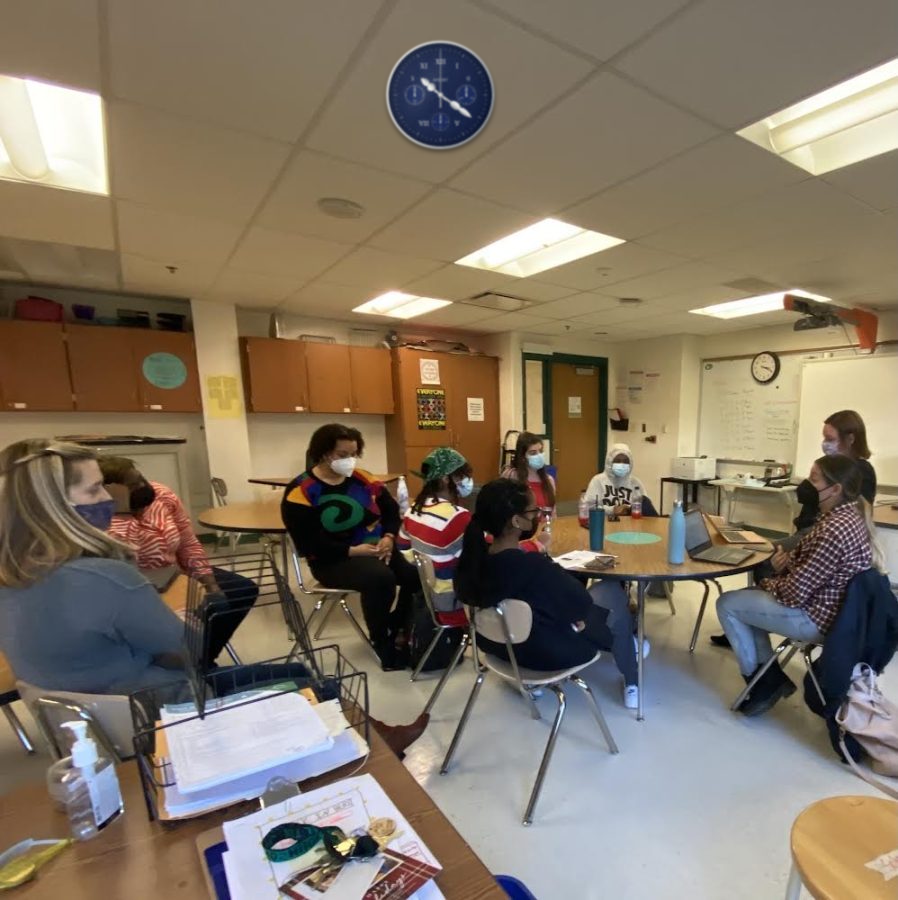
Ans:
10 h 21 min
